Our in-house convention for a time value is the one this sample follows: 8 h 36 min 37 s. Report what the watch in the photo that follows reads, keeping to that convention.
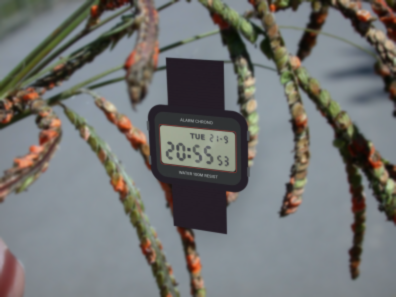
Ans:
20 h 55 min 53 s
